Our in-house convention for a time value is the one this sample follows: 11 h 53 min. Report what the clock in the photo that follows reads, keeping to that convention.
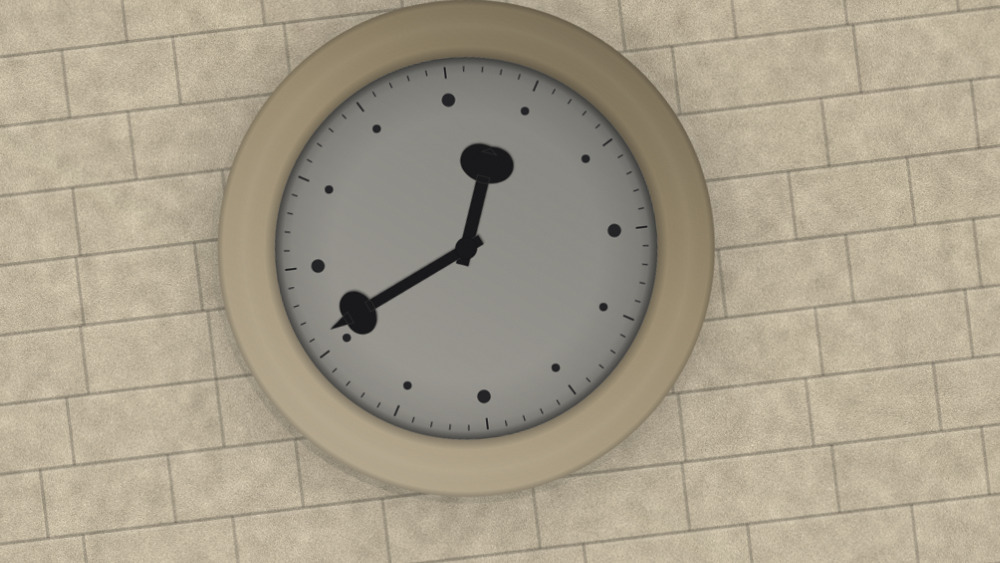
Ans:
12 h 41 min
